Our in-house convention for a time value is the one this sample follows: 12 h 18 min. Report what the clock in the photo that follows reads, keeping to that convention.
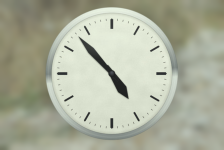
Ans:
4 h 53 min
